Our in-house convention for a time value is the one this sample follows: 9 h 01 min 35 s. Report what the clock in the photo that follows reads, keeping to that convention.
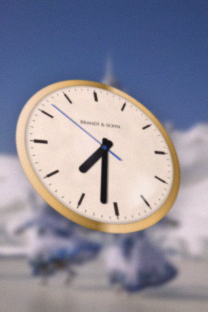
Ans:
7 h 31 min 52 s
